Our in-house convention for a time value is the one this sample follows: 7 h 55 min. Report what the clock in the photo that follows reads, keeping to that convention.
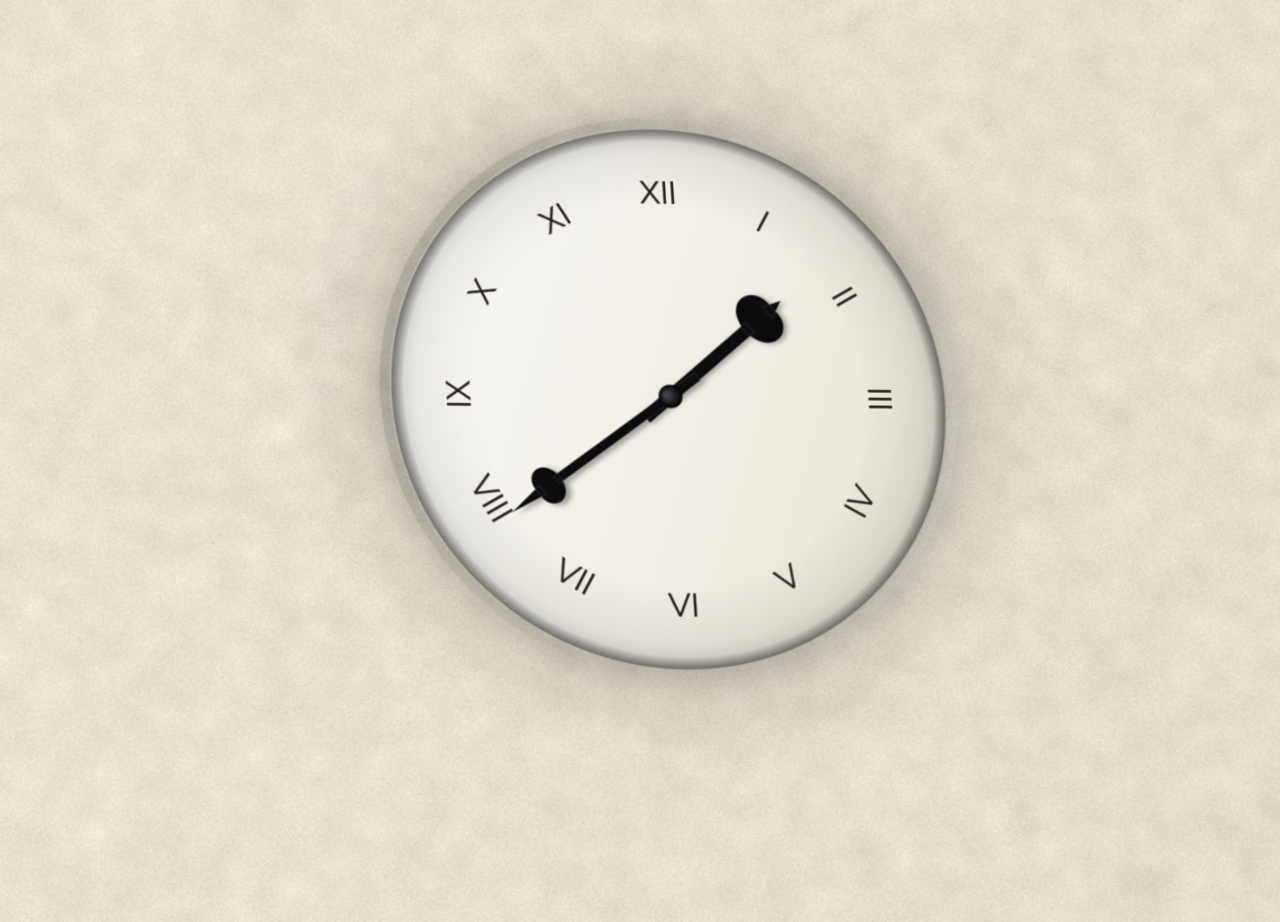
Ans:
1 h 39 min
